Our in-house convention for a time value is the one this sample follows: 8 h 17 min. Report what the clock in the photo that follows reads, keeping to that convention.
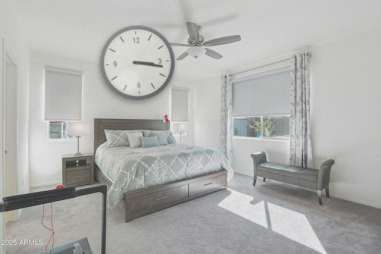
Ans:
3 h 17 min
